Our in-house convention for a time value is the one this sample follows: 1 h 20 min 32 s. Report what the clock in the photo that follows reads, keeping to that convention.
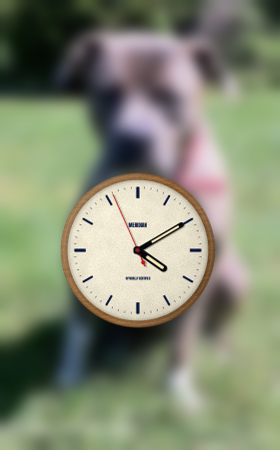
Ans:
4 h 09 min 56 s
